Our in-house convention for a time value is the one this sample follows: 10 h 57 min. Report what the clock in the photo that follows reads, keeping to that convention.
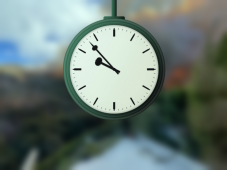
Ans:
9 h 53 min
